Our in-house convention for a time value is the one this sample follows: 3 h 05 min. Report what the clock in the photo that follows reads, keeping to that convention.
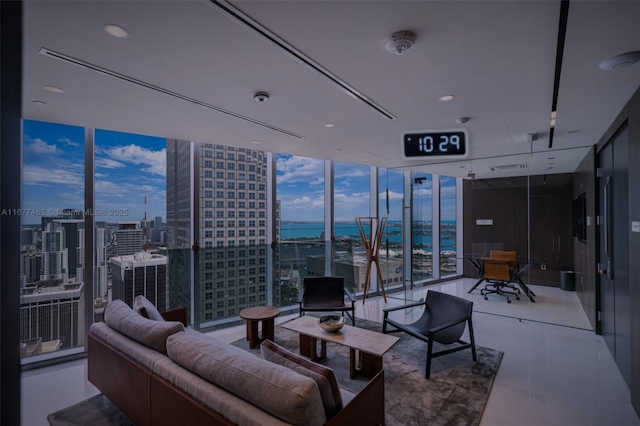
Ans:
10 h 29 min
